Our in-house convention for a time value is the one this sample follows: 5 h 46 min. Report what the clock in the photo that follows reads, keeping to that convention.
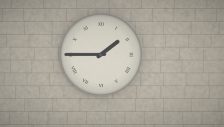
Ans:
1 h 45 min
